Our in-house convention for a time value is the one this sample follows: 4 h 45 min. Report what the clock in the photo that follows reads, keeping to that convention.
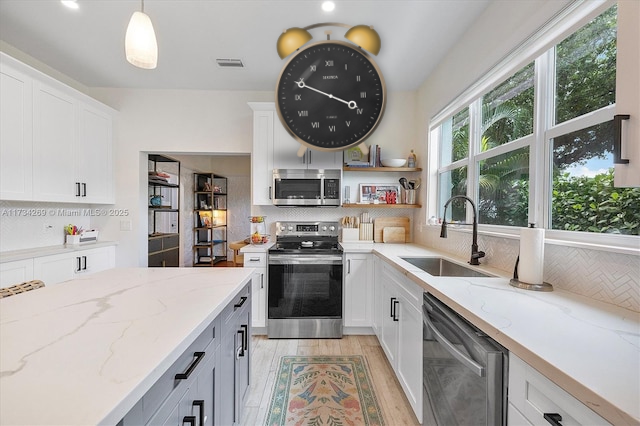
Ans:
3 h 49 min
